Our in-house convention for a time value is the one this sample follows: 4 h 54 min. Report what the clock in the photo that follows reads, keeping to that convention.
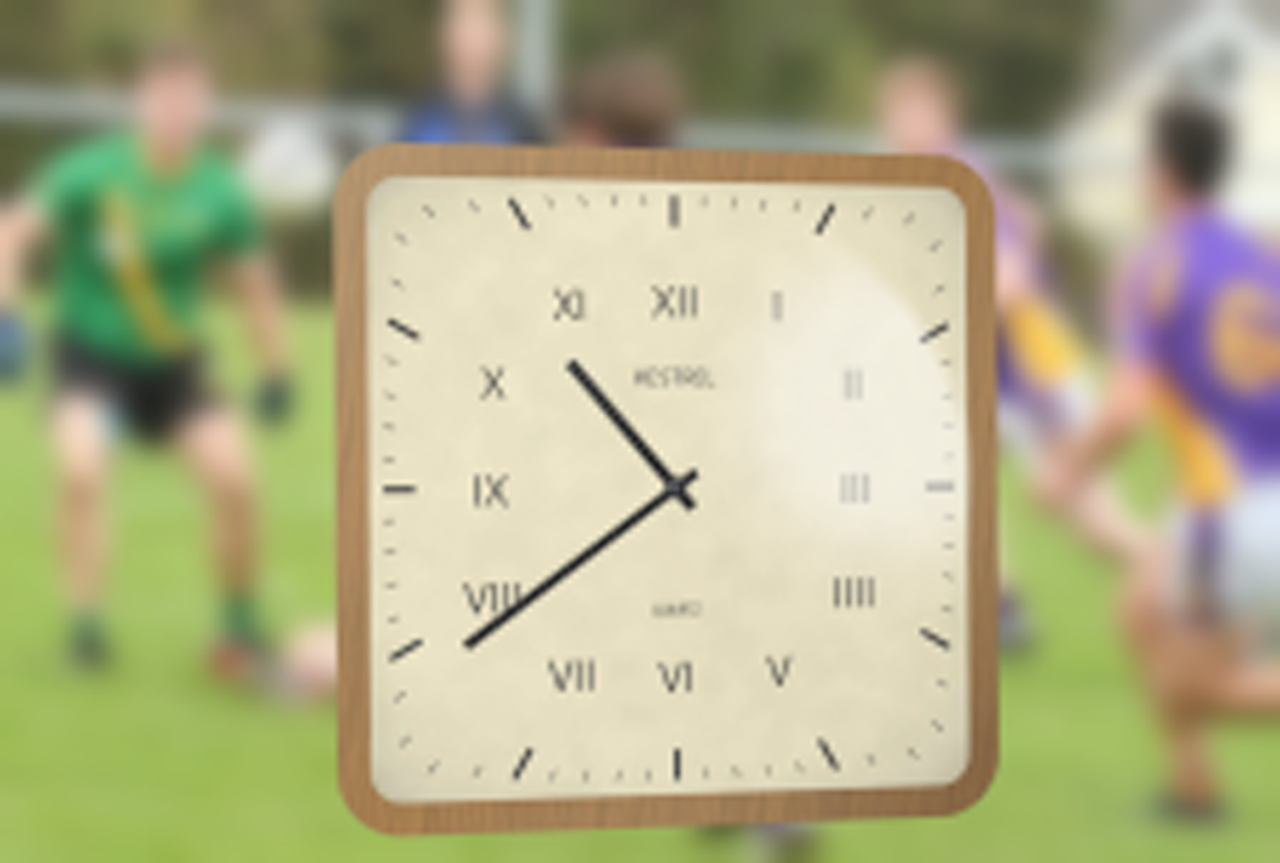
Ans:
10 h 39 min
